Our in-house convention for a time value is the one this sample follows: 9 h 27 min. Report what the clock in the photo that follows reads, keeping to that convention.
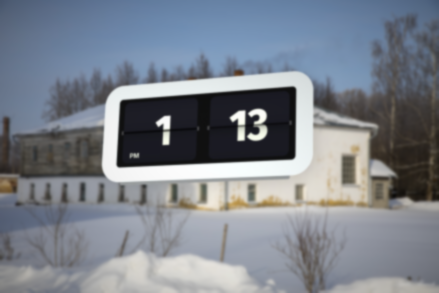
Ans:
1 h 13 min
